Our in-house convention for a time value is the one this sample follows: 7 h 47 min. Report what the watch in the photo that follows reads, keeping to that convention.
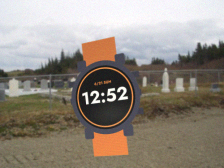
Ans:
12 h 52 min
